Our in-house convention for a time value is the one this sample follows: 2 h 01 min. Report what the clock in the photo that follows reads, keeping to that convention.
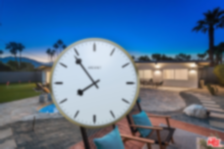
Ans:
7 h 54 min
